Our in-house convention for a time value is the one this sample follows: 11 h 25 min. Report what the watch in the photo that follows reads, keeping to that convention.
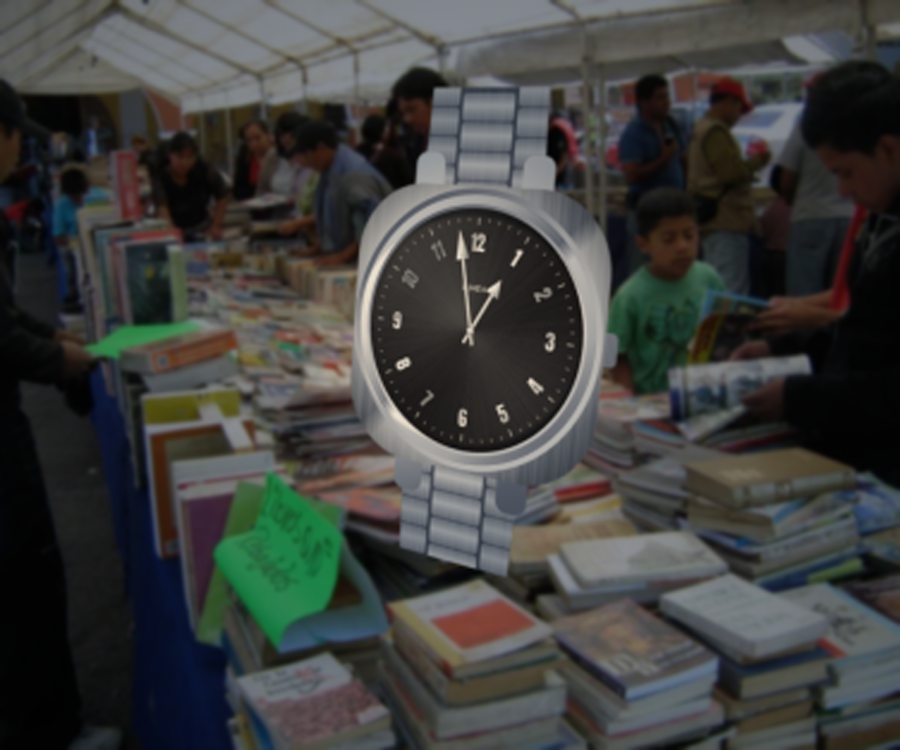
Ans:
12 h 58 min
